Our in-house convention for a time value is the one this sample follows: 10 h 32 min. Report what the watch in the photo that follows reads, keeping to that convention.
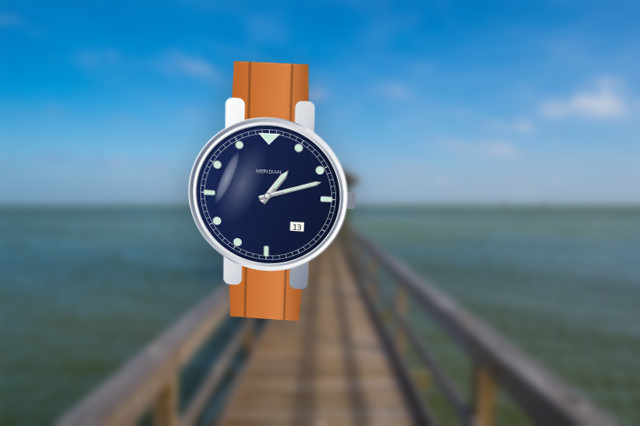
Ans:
1 h 12 min
